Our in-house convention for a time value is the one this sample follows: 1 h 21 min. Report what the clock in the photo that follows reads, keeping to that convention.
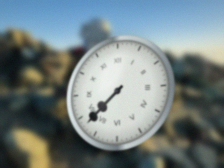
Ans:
7 h 38 min
